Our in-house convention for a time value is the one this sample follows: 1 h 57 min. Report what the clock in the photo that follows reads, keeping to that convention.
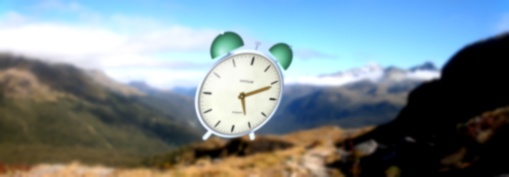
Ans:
5 h 11 min
